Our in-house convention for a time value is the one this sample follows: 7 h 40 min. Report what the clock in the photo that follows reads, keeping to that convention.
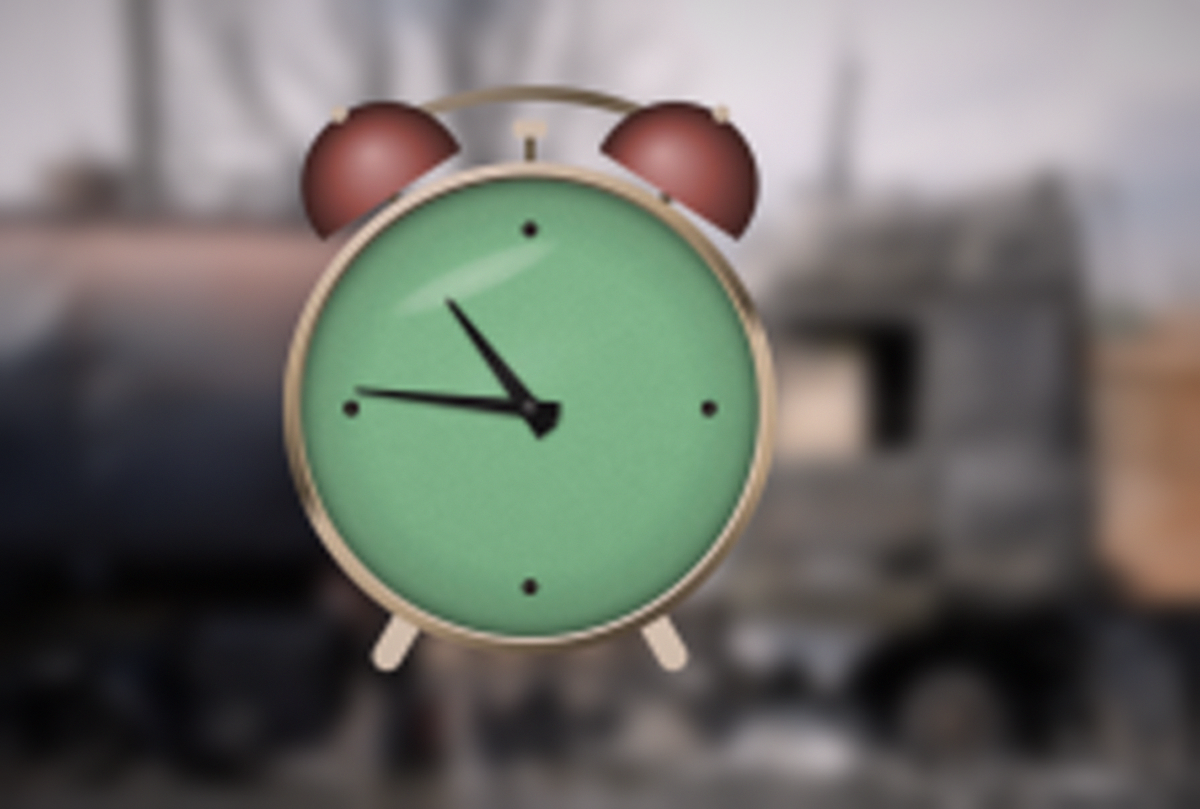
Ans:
10 h 46 min
